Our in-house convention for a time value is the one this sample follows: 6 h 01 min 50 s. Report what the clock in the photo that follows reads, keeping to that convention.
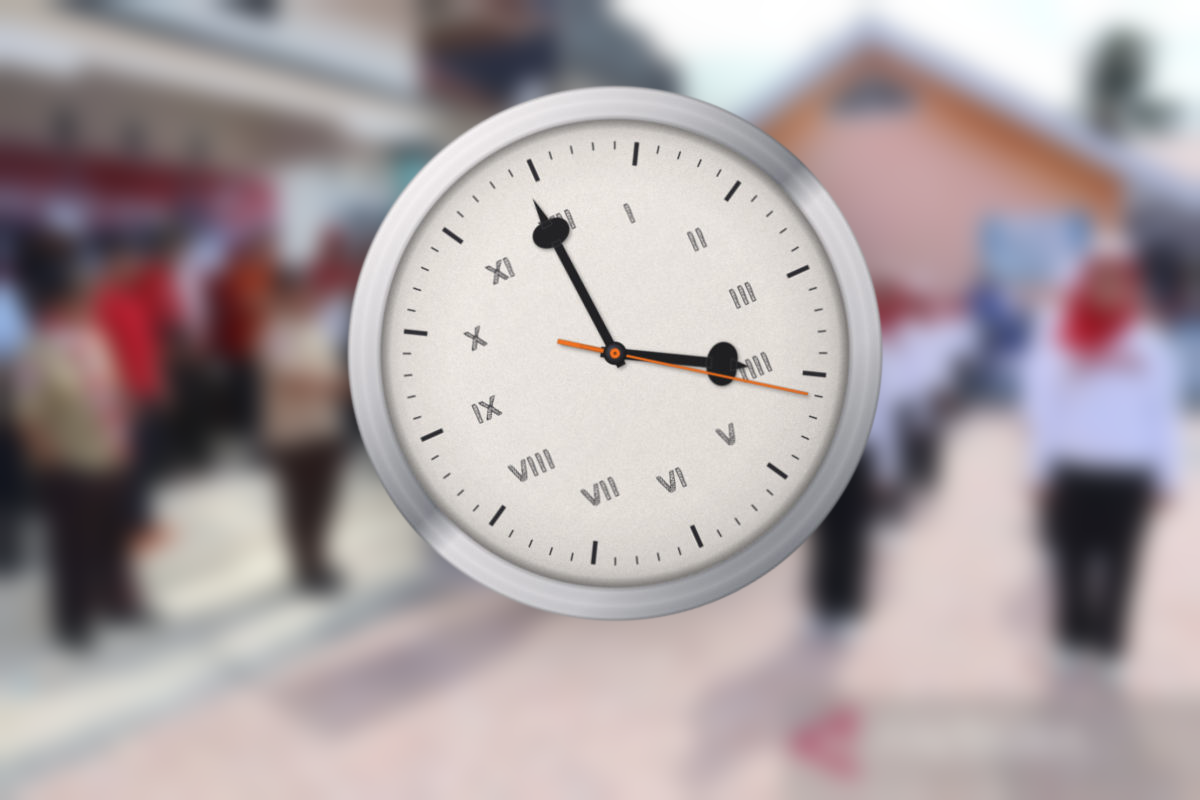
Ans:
3 h 59 min 21 s
